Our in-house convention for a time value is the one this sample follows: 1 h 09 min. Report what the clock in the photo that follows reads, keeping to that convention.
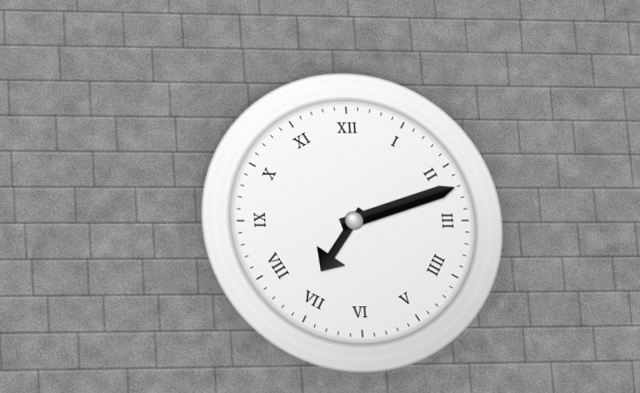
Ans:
7 h 12 min
